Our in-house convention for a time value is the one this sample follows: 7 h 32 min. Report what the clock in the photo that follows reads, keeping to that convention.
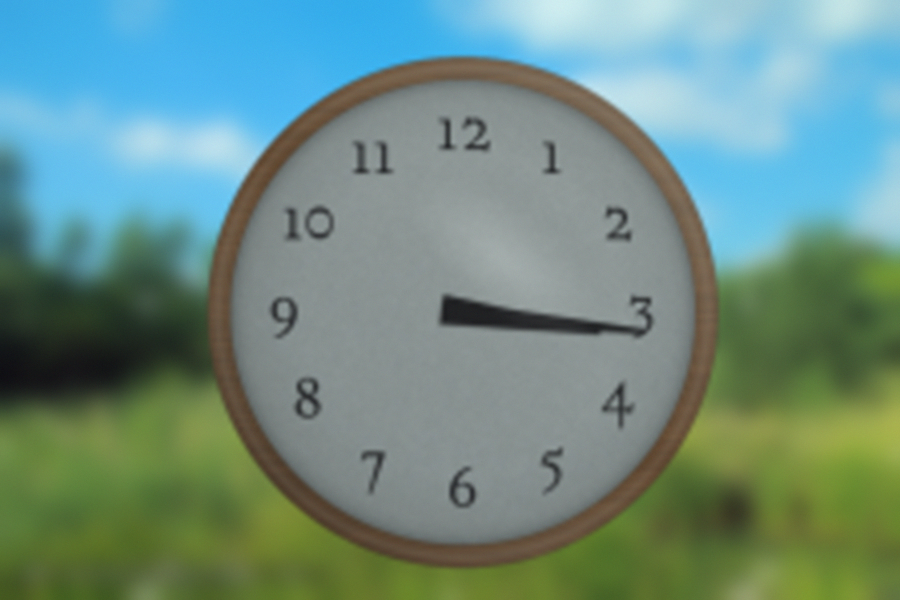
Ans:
3 h 16 min
